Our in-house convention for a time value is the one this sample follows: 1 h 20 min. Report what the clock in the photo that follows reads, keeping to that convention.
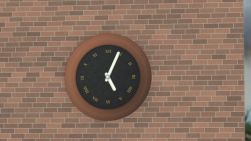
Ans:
5 h 04 min
